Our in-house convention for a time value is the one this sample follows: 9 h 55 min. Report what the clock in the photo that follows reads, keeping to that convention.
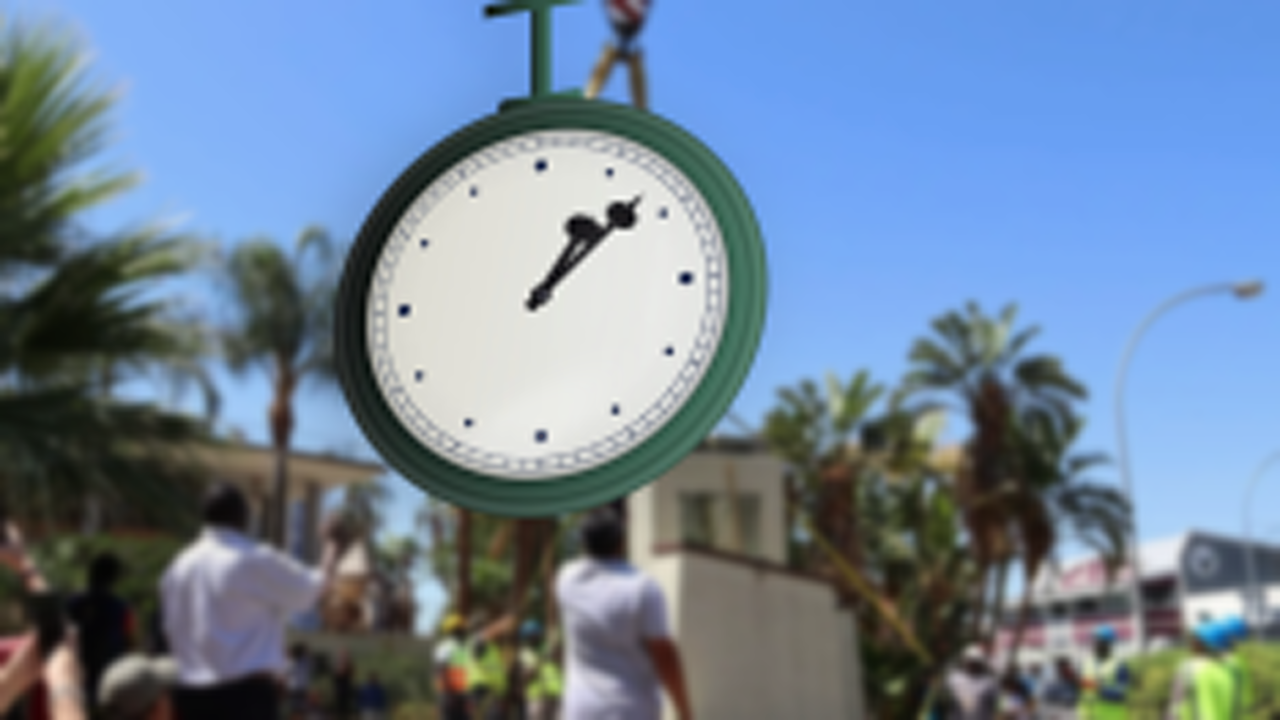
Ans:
1 h 08 min
